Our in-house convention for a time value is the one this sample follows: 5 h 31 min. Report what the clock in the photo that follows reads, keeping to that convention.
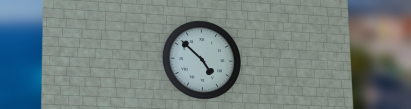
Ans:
4 h 52 min
